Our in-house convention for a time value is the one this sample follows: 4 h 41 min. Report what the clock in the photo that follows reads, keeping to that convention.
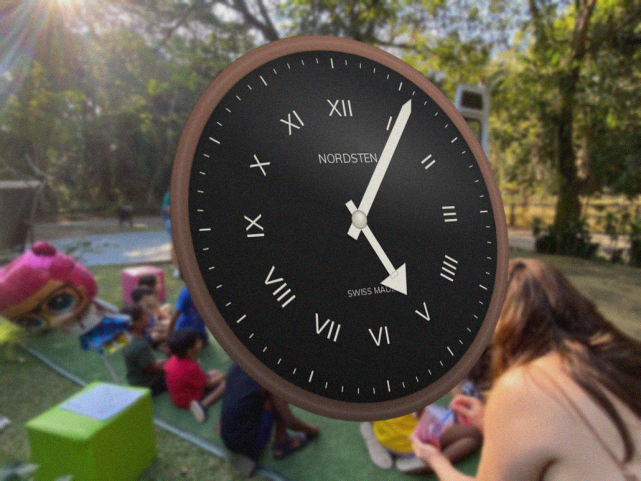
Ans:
5 h 06 min
